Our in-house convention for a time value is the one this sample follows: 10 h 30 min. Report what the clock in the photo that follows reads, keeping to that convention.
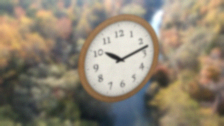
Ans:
10 h 13 min
